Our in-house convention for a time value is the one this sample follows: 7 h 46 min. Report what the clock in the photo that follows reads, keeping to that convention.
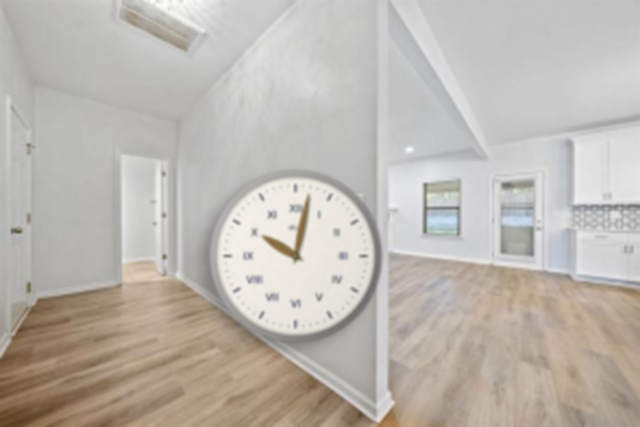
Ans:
10 h 02 min
